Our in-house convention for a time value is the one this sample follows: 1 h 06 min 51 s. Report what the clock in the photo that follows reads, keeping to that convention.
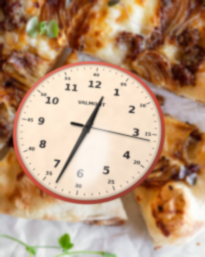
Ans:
12 h 33 min 16 s
